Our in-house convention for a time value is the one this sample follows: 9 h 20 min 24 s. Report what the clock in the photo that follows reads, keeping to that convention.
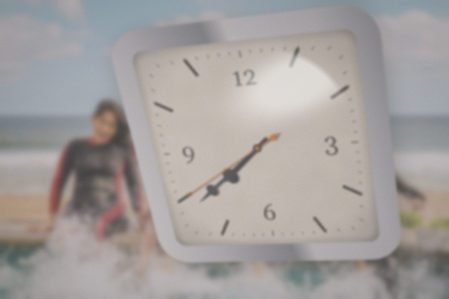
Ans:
7 h 38 min 40 s
